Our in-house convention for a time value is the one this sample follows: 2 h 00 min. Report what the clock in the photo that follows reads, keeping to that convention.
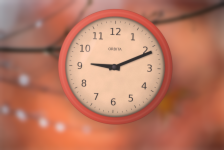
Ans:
9 h 11 min
